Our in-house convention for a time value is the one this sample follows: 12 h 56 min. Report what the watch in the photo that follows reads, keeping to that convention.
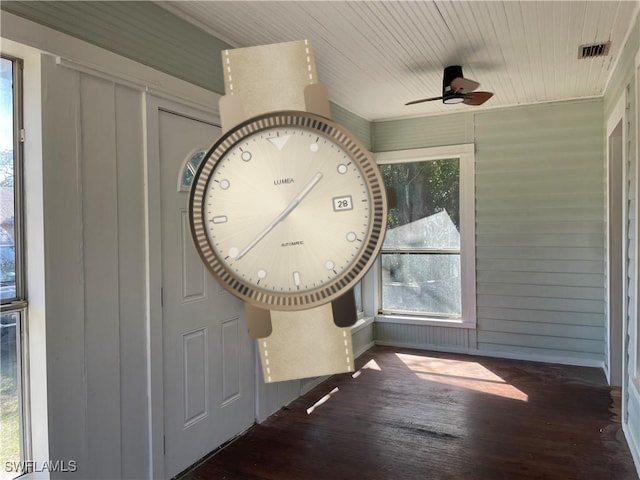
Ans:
1 h 39 min
